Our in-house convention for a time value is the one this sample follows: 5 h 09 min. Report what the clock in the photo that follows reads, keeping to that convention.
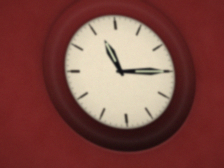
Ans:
11 h 15 min
